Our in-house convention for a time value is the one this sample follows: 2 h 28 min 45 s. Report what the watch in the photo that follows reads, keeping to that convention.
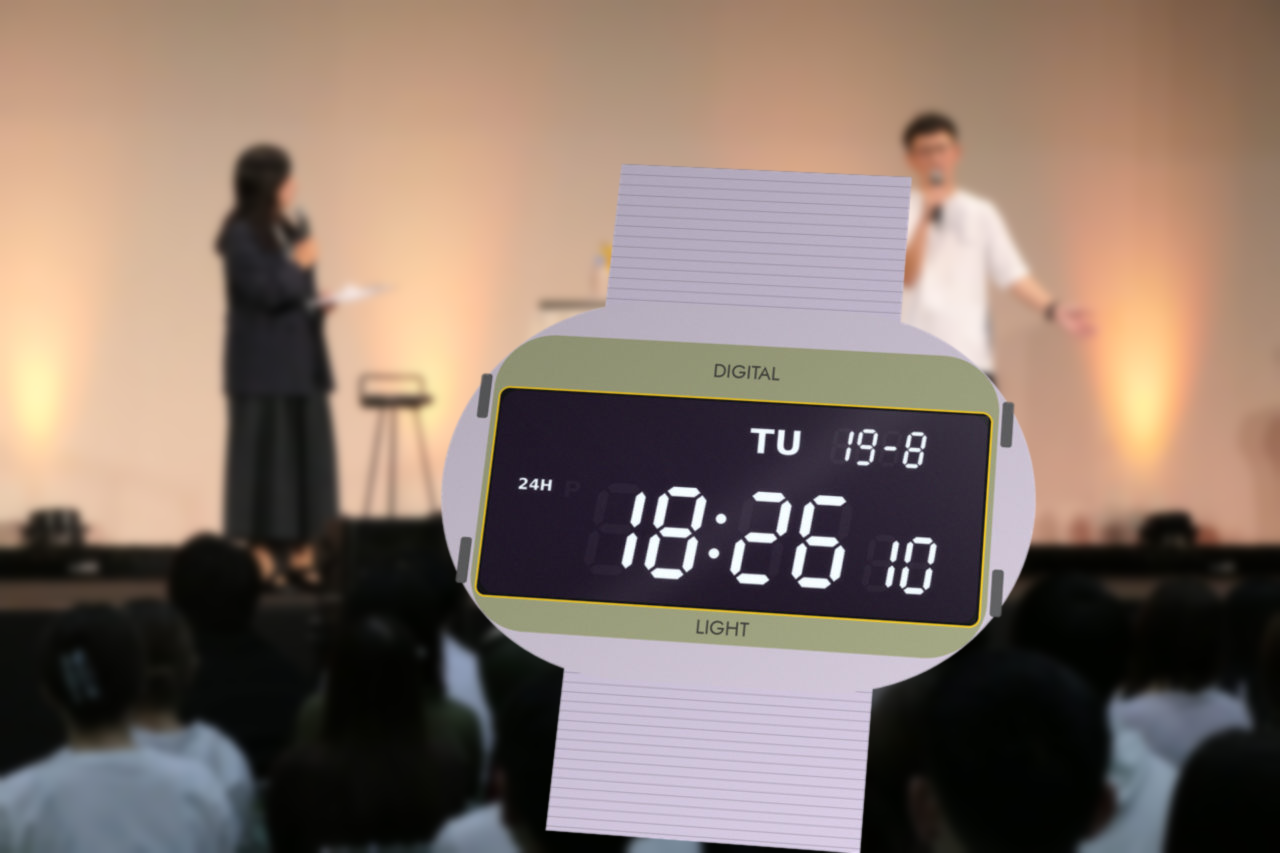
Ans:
18 h 26 min 10 s
